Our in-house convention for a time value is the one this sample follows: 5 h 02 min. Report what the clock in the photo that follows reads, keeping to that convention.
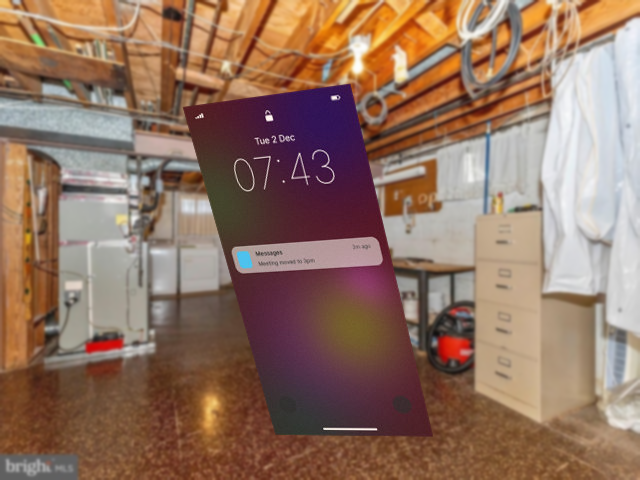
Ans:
7 h 43 min
